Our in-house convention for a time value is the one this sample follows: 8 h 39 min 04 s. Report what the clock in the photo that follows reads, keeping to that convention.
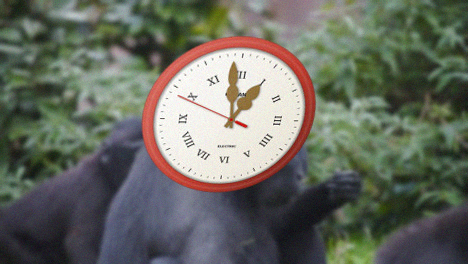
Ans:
12 h 58 min 49 s
